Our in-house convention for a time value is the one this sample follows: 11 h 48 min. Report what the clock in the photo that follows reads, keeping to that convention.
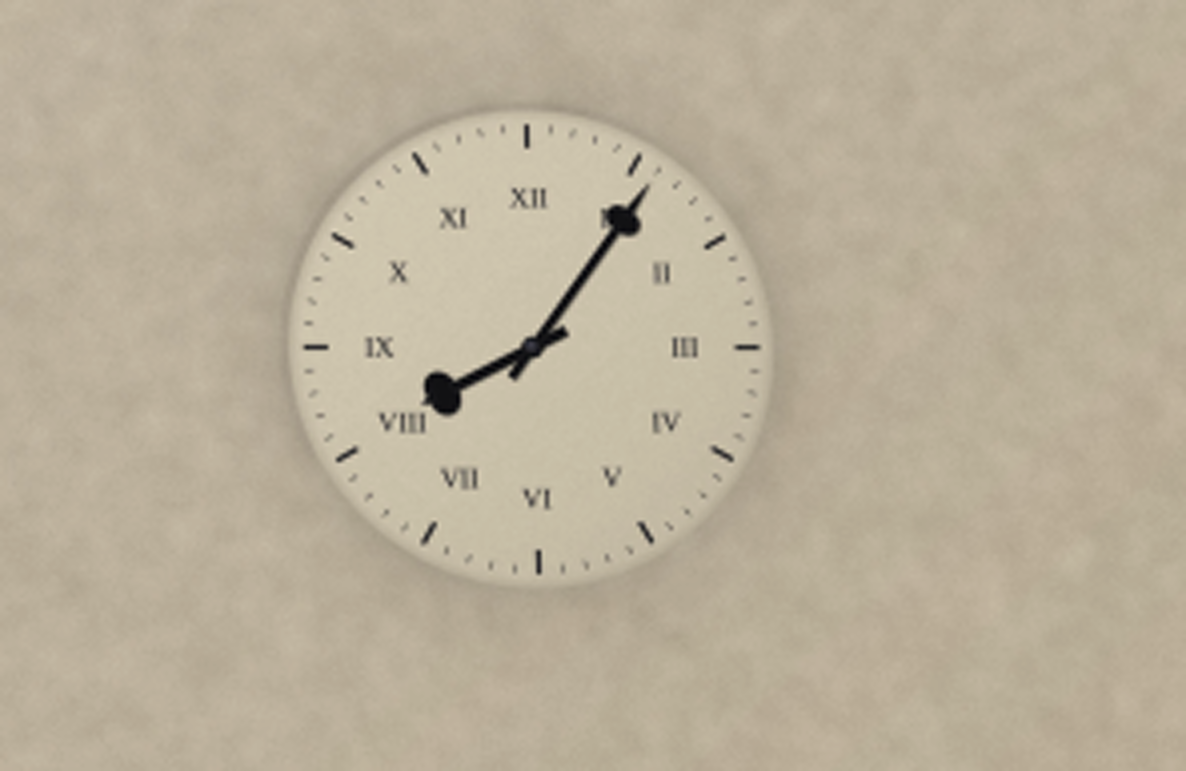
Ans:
8 h 06 min
